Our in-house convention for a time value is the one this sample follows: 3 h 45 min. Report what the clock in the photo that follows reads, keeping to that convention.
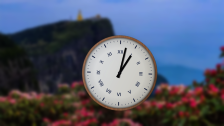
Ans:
1 h 02 min
